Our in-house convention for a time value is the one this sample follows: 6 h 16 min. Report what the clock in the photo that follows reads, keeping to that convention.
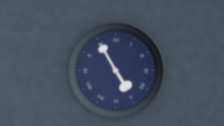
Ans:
4 h 55 min
